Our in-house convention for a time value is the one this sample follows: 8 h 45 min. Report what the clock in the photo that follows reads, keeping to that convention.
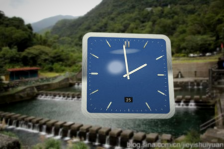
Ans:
1 h 59 min
